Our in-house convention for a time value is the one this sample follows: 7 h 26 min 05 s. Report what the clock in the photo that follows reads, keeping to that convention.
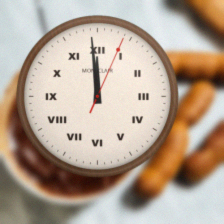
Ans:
11 h 59 min 04 s
